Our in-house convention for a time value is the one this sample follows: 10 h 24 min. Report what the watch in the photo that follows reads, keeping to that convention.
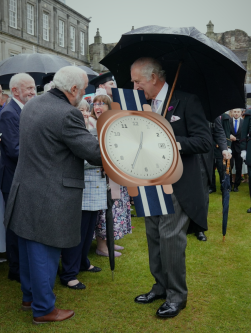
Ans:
12 h 35 min
